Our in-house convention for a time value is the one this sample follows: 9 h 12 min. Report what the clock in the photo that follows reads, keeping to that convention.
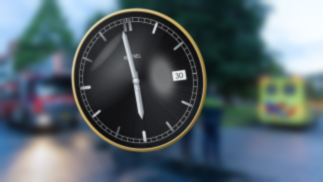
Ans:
5 h 59 min
